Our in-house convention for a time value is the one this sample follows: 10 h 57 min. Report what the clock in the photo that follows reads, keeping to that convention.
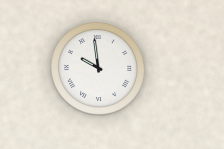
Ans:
9 h 59 min
